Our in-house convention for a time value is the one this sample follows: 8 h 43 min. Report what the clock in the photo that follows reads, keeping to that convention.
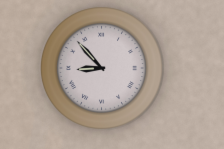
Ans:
8 h 53 min
